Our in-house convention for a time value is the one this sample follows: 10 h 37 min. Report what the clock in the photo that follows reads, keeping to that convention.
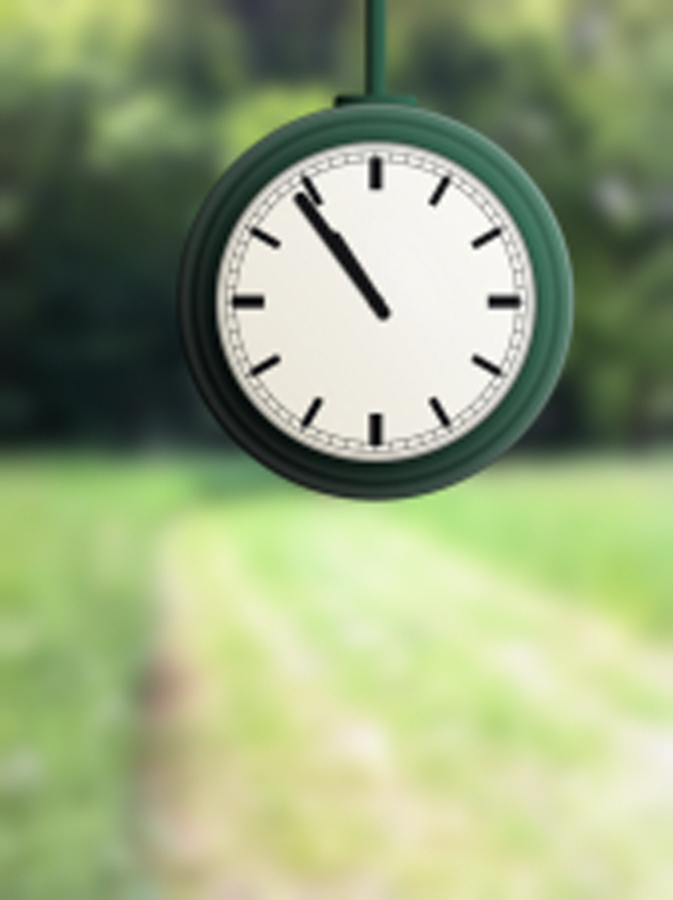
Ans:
10 h 54 min
